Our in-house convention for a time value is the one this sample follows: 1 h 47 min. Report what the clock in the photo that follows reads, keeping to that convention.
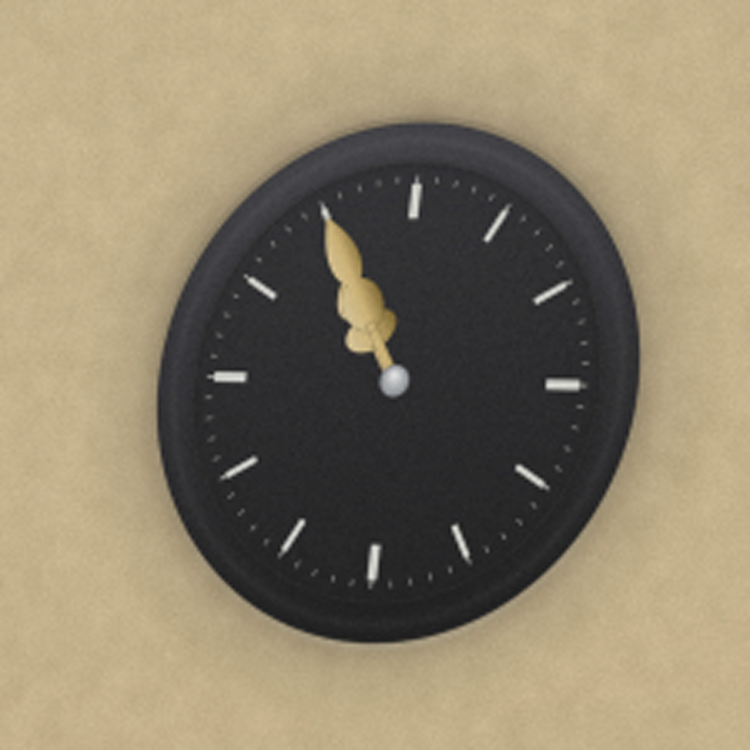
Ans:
10 h 55 min
